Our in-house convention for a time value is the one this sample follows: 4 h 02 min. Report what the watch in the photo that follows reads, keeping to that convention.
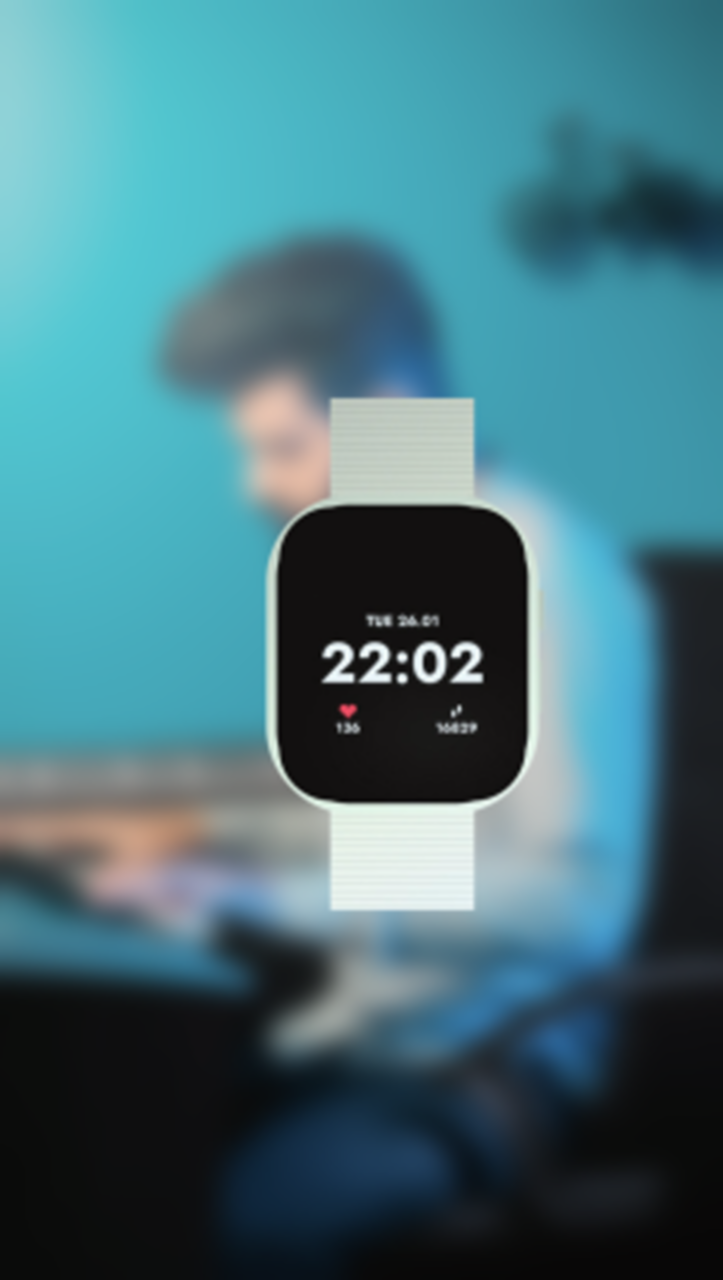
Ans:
22 h 02 min
